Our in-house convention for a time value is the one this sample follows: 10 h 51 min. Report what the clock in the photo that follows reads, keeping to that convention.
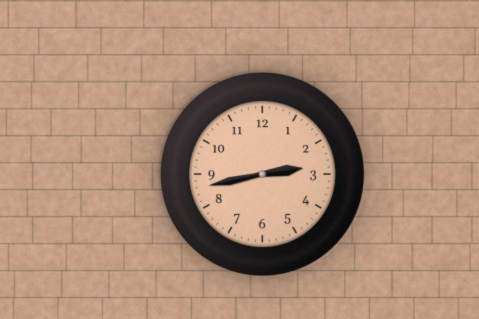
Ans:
2 h 43 min
